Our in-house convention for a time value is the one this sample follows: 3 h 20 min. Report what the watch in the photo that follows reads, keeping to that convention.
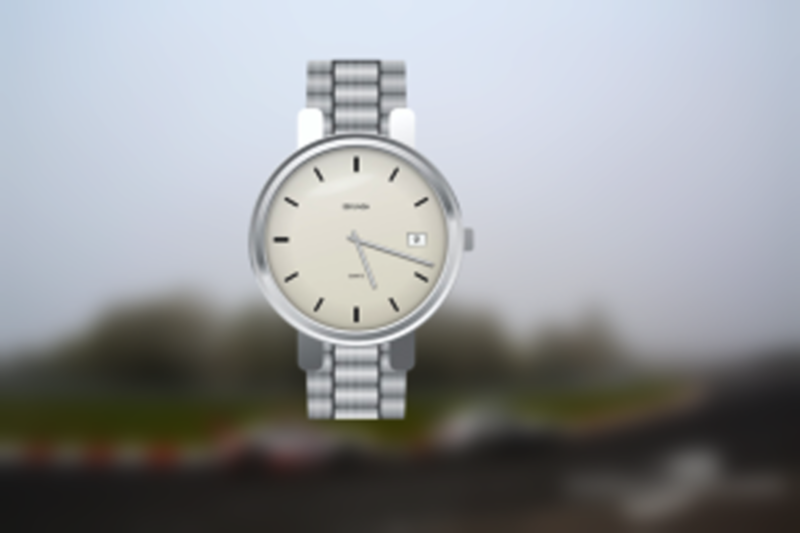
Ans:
5 h 18 min
